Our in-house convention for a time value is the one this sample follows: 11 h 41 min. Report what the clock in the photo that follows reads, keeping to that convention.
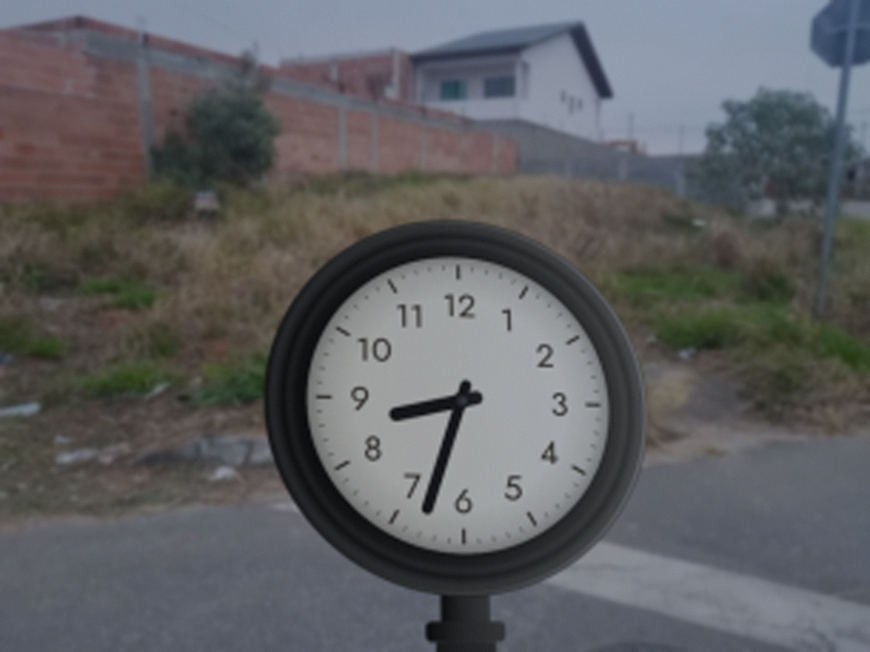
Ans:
8 h 33 min
